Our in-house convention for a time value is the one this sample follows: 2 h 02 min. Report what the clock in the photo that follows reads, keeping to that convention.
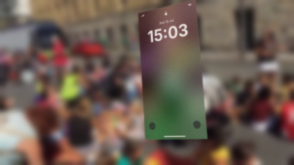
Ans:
15 h 03 min
